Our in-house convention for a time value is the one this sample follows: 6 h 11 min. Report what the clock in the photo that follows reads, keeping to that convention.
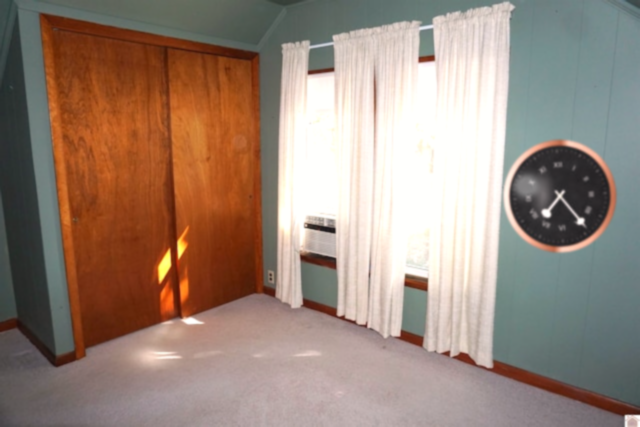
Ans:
7 h 24 min
